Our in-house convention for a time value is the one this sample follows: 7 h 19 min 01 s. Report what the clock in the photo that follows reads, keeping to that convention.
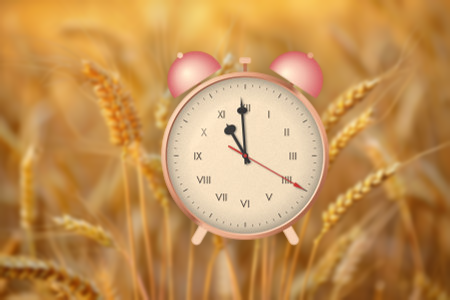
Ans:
10 h 59 min 20 s
